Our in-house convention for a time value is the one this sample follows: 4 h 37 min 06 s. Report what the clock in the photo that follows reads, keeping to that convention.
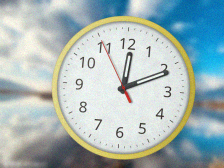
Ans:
12 h 10 min 55 s
